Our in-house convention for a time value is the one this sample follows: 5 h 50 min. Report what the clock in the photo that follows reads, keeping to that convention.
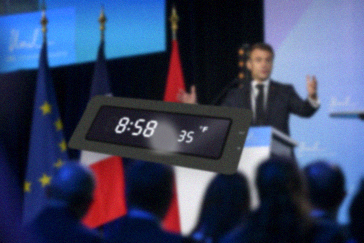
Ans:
8 h 58 min
